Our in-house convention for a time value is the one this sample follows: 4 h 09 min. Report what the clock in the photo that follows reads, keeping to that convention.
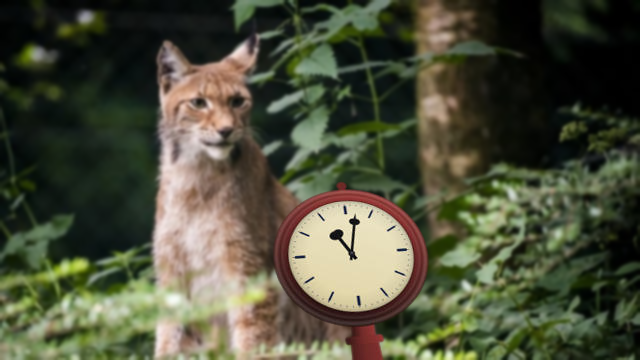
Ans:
11 h 02 min
